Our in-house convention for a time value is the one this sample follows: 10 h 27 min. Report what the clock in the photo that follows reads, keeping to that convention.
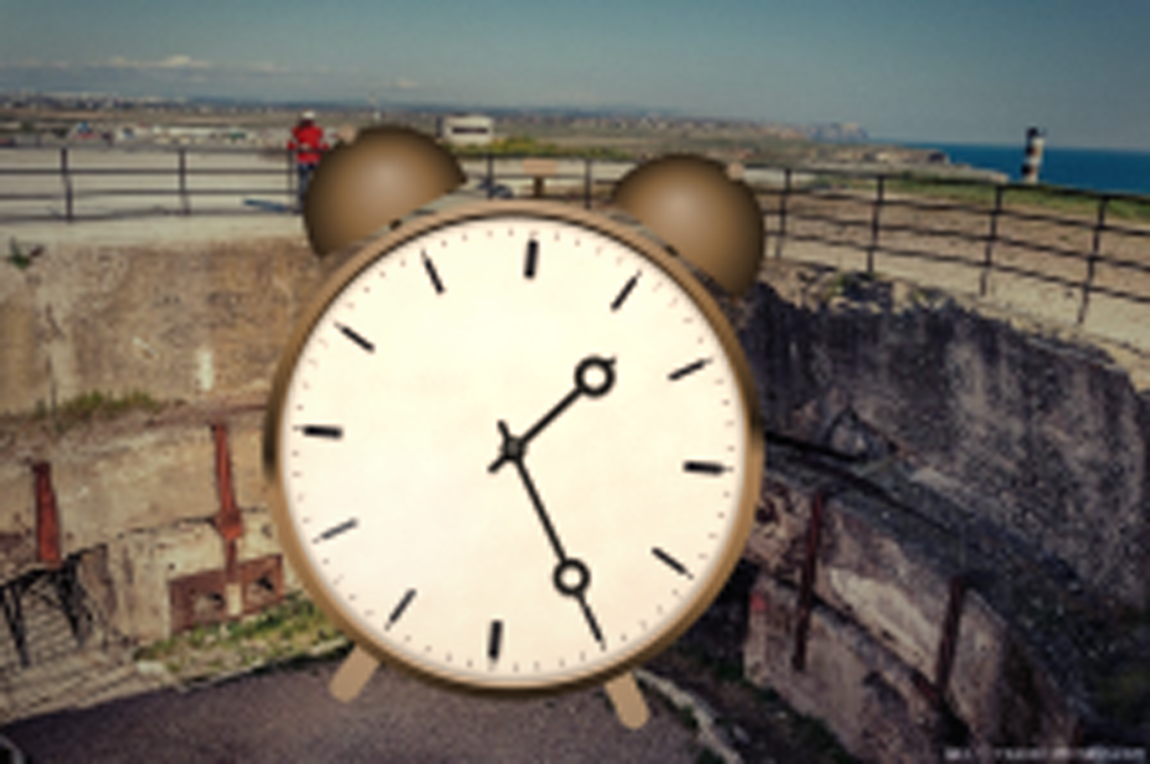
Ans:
1 h 25 min
